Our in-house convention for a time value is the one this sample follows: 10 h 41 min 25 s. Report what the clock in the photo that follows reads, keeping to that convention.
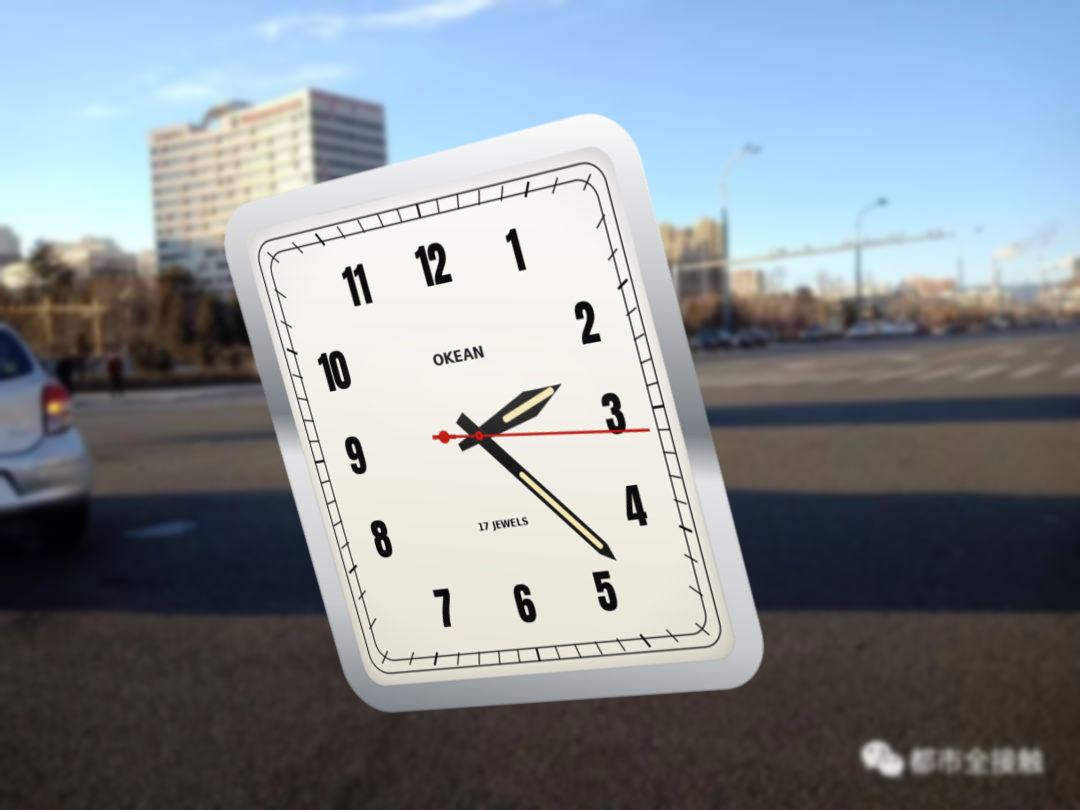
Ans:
2 h 23 min 16 s
